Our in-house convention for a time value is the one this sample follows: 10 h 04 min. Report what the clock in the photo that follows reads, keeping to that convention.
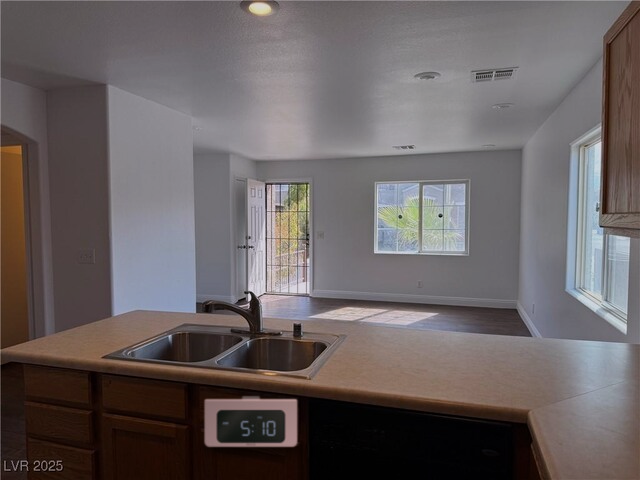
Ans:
5 h 10 min
